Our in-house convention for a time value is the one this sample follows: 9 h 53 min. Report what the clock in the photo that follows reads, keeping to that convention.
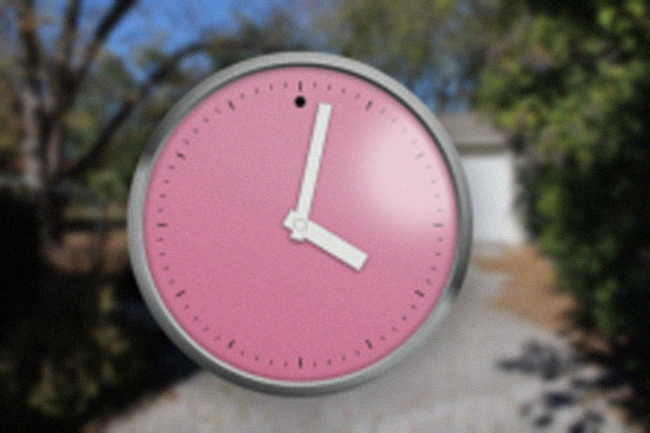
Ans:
4 h 02 min
